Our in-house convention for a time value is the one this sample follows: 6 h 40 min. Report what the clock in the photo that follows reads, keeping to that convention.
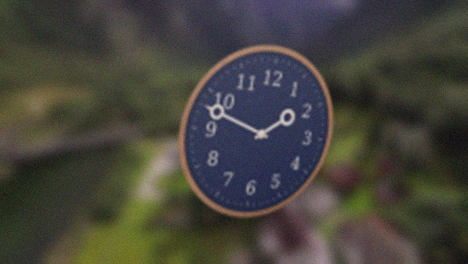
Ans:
1 h 48 min
